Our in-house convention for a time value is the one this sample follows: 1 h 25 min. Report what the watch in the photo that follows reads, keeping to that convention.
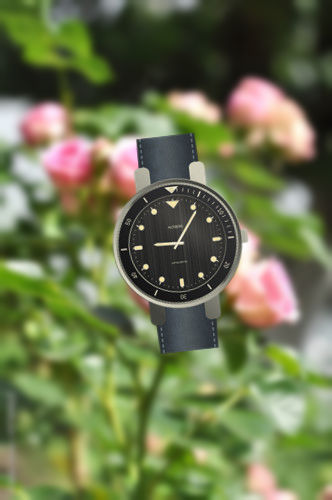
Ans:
9 h 06 min
